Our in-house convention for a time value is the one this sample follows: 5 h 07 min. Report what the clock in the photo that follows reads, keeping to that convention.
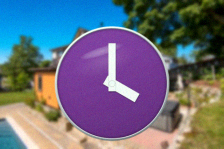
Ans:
4 h 00 min
